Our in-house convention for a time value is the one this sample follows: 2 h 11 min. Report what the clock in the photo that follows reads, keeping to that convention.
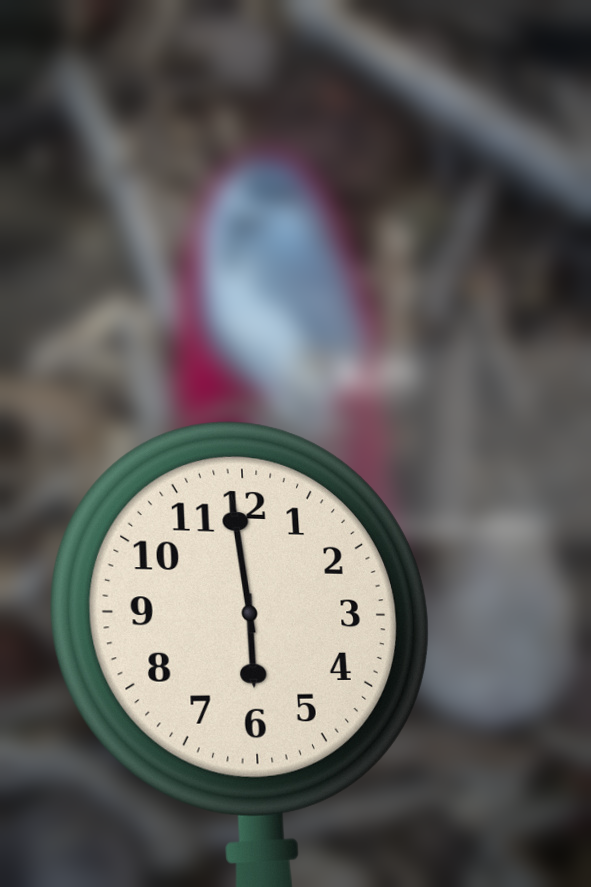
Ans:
5 h 59 min
